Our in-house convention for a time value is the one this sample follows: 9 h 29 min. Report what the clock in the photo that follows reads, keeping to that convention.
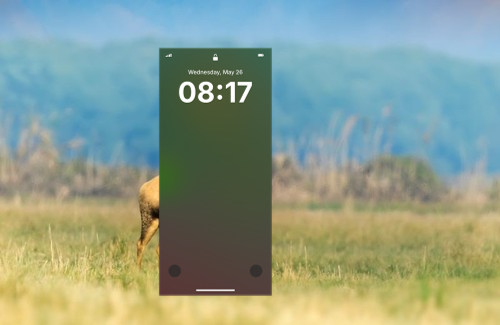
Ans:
8 h 17 min
